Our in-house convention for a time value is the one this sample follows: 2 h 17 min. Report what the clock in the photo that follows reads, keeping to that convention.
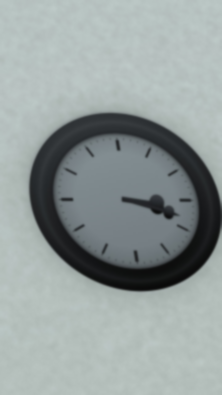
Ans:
3 h 18 min
